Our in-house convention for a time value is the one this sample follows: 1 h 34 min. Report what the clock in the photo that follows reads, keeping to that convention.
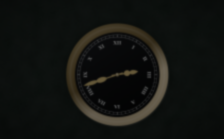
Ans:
2 h 42 min
